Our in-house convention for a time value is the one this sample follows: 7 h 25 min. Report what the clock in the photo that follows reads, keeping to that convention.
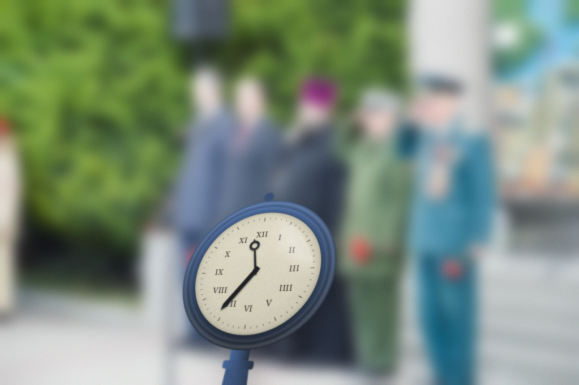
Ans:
11 h 36 min
